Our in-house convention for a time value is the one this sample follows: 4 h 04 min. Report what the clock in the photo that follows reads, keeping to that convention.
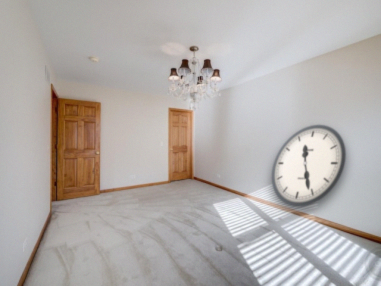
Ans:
11 h 26 min
